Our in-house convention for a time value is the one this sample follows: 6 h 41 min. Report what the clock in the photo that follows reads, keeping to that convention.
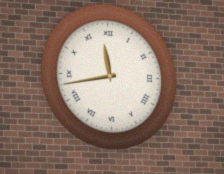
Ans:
11 h 43 min
